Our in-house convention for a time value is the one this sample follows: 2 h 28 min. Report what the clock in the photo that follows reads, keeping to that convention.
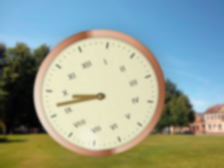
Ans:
9 h 47 min
